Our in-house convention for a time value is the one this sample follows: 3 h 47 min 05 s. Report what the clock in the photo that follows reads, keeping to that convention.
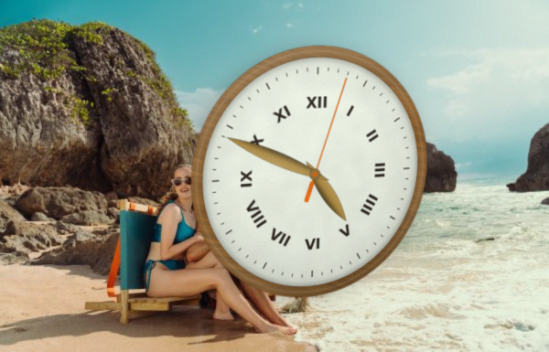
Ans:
4 h 49 min 03 s
